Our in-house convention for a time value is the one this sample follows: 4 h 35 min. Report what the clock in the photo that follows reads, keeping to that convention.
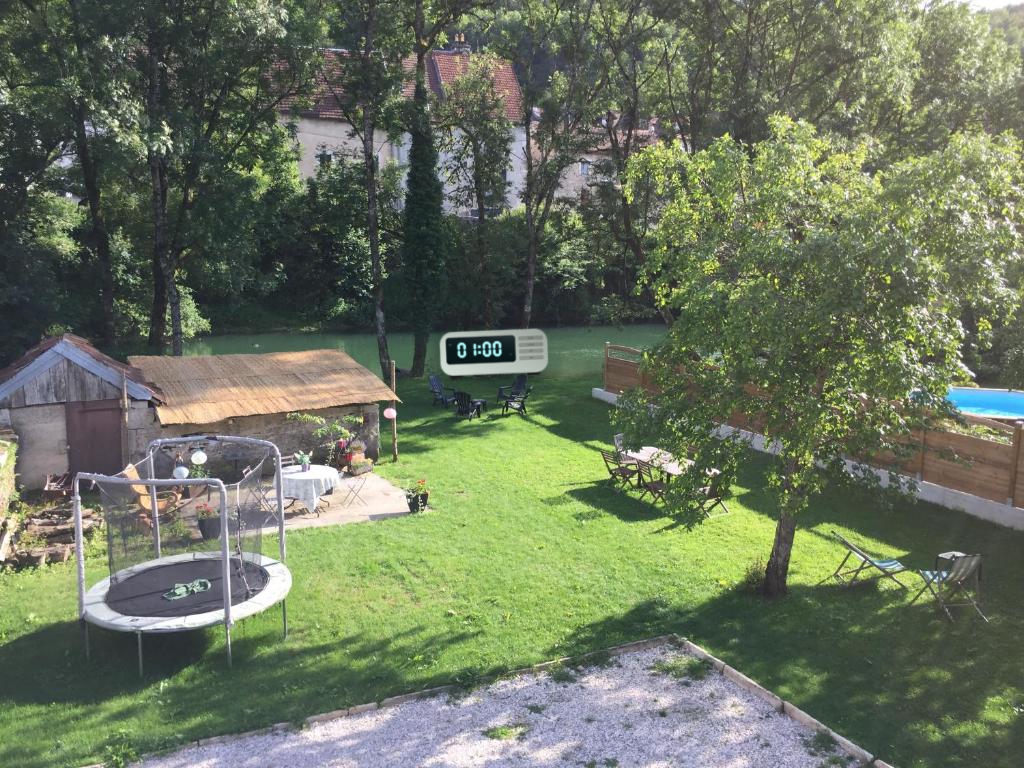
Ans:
1 h 00 min
